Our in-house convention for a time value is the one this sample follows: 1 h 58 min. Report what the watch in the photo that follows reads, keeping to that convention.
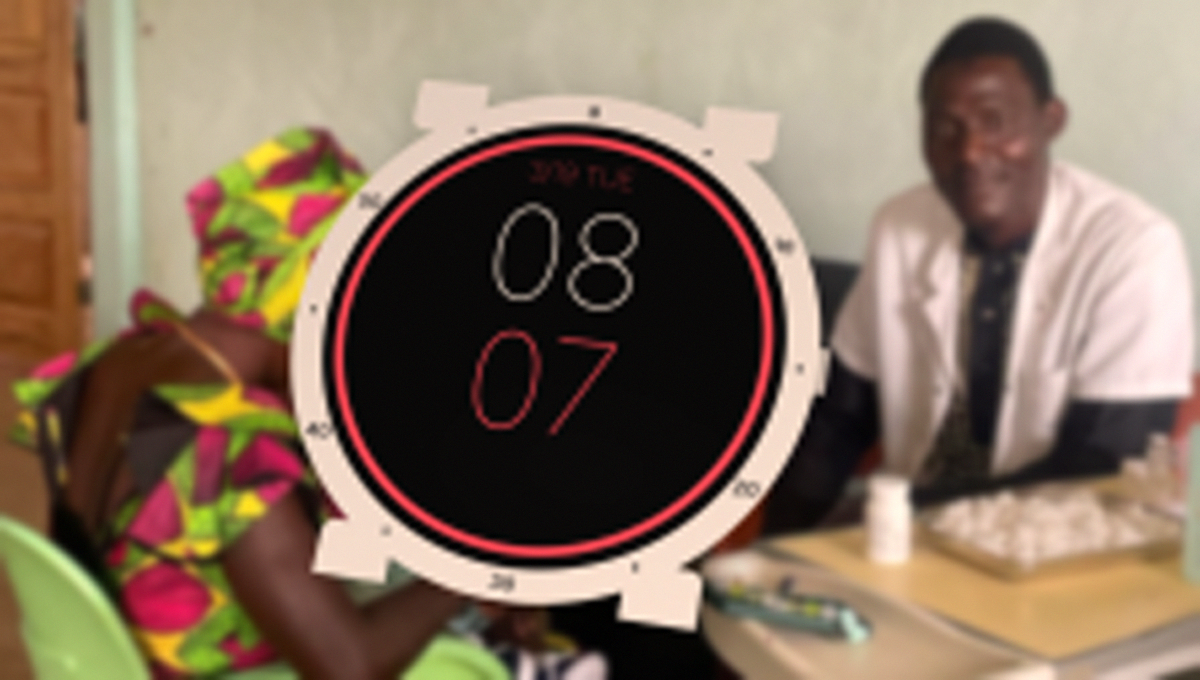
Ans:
8 h 07 min
